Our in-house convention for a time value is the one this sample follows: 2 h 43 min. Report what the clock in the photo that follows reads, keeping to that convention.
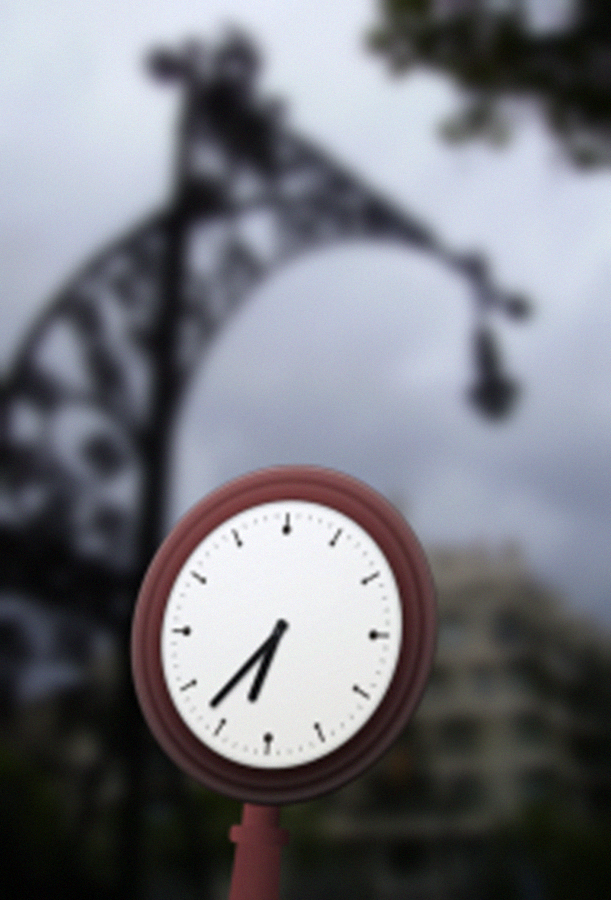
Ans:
6 h 37 min
